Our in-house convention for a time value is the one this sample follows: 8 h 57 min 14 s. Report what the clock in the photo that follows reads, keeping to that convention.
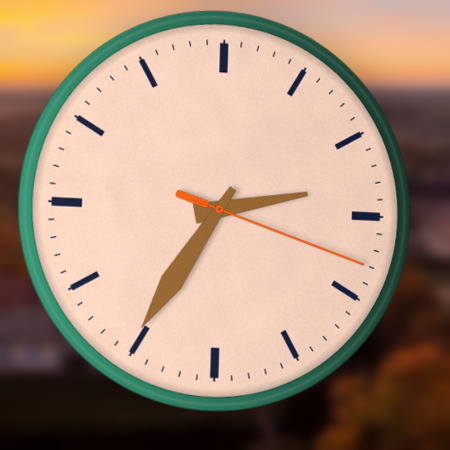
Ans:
2 h 35 min 18 s
